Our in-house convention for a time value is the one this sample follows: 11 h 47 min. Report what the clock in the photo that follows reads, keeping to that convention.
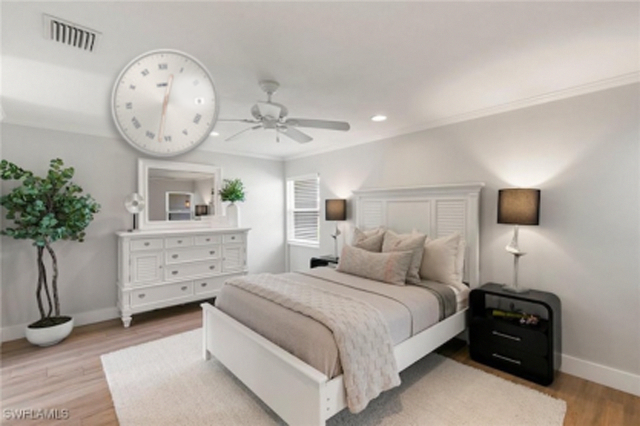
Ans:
12 h 32 min
